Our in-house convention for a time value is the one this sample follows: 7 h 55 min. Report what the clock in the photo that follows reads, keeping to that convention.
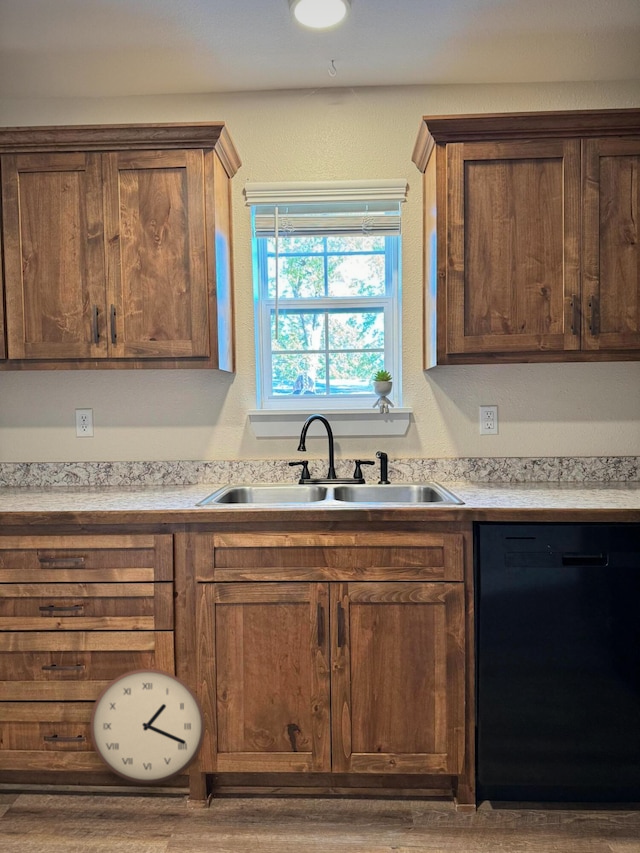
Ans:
1 h 19 min
